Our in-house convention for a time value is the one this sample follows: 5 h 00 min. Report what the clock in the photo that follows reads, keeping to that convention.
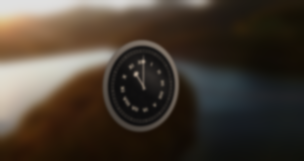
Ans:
11 h 01 min
